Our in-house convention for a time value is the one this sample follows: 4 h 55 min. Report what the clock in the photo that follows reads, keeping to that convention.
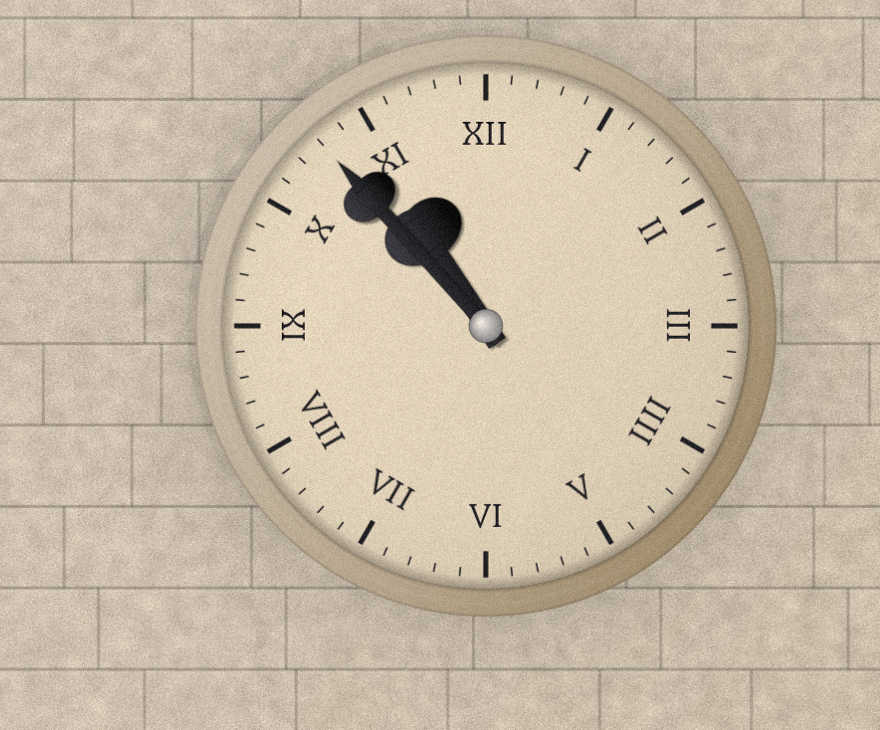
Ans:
10 h 53 min
